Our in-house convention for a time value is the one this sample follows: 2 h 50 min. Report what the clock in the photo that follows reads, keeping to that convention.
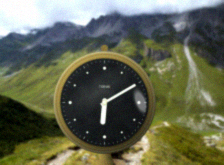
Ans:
6 h 10 min
